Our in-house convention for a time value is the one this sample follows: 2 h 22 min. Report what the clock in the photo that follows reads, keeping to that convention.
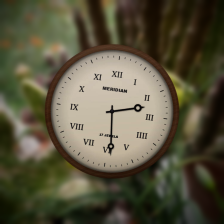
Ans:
2 h 29 min
